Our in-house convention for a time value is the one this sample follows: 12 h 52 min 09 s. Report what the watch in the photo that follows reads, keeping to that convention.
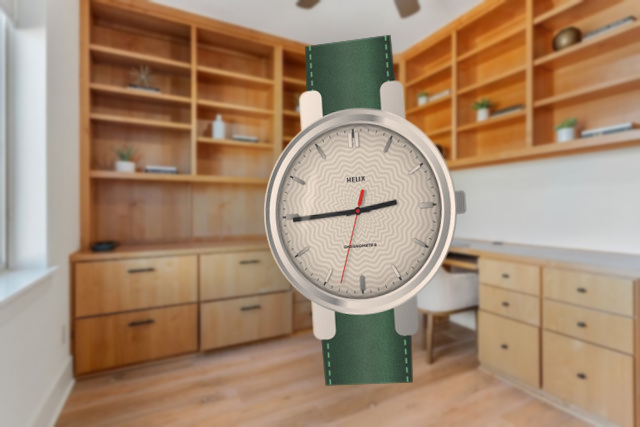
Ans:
2 h 44 min 33 s
